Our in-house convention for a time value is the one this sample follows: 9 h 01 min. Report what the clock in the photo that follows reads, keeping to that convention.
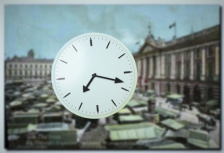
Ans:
7 h 18 min
